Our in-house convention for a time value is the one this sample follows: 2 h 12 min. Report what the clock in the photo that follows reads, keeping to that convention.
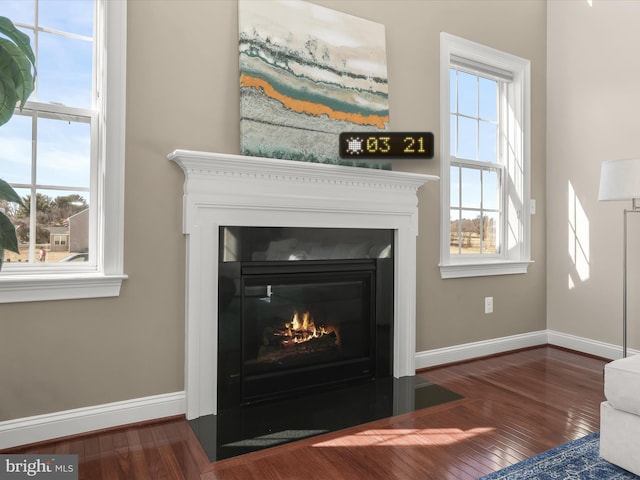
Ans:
3 h 21 min
